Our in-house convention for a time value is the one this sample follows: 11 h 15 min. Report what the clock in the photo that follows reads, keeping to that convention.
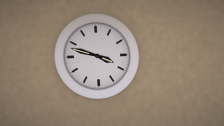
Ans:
3 h 48 min
